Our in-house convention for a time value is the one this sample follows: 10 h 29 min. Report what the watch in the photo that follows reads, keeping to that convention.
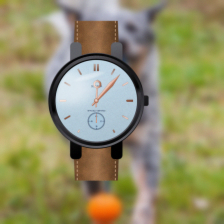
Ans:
12 h 07 min
